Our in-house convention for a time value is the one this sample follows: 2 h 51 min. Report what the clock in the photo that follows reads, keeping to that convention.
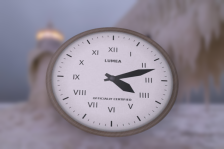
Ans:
4 h 12 min
